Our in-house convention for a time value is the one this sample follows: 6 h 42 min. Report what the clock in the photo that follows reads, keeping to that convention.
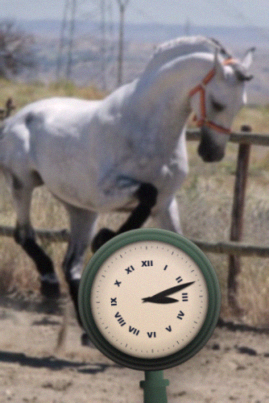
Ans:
3 h 12 min
